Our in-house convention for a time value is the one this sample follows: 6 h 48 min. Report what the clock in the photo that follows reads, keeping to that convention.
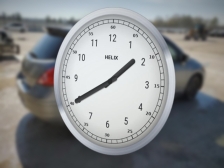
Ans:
1 h 40 min
